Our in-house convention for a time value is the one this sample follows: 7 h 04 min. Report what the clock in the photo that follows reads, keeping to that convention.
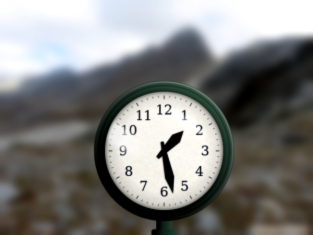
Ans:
1 h 28 min
